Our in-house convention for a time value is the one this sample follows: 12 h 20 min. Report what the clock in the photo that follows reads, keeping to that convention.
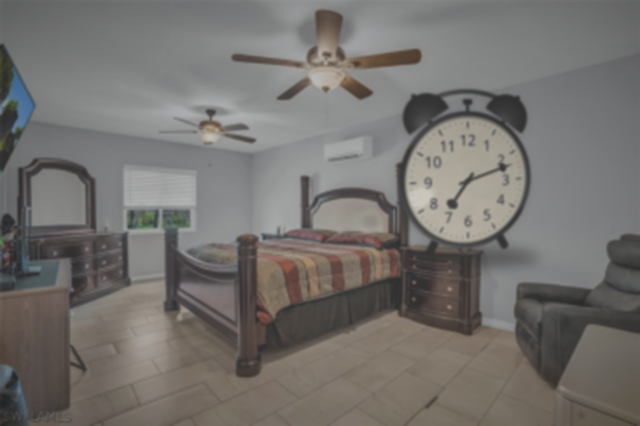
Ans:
7 h 12 min
